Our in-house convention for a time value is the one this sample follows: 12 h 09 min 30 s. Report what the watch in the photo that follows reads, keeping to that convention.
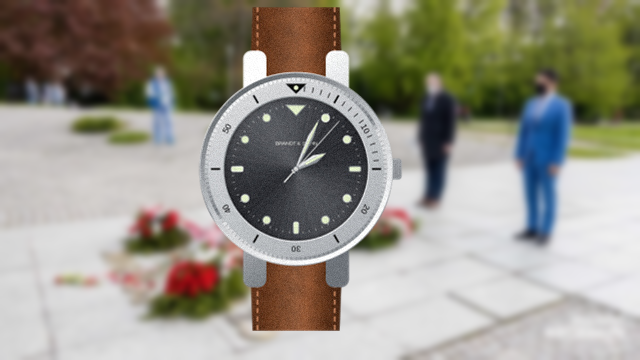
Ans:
2 h 04 min 07 s
